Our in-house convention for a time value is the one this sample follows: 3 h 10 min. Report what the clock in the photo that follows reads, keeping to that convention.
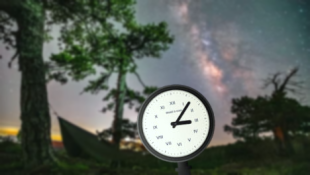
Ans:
3 h 07 min
